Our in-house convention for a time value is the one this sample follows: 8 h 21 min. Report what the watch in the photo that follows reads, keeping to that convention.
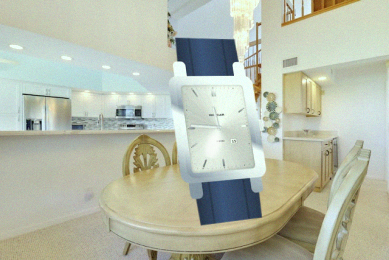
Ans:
11 h 46 min
